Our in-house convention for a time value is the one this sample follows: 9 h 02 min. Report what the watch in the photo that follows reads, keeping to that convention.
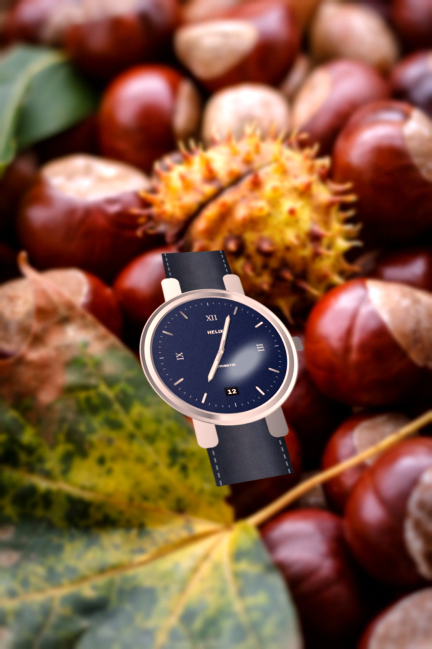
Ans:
7 h 04 min
